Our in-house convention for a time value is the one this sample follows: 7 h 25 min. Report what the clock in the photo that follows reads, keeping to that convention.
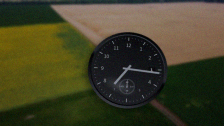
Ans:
7 h 16 min
